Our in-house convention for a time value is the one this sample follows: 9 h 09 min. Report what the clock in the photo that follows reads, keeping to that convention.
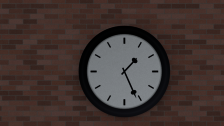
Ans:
1 h 26 min
